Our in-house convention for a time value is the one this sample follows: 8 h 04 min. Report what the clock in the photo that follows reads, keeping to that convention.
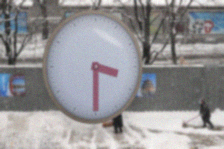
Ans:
3 h 30 min
